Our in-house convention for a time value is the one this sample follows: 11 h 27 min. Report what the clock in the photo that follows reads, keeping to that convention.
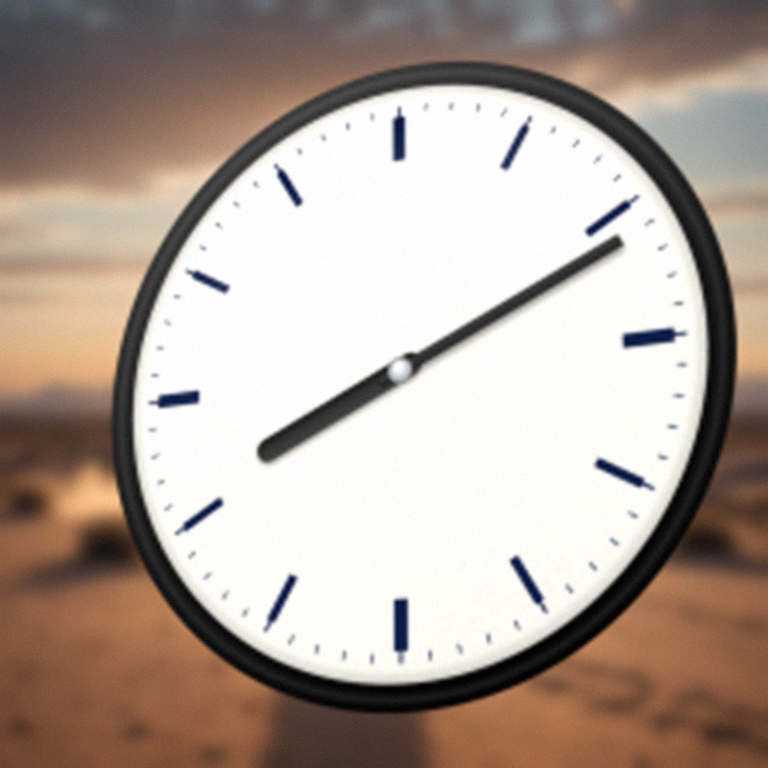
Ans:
8 h 11 min
